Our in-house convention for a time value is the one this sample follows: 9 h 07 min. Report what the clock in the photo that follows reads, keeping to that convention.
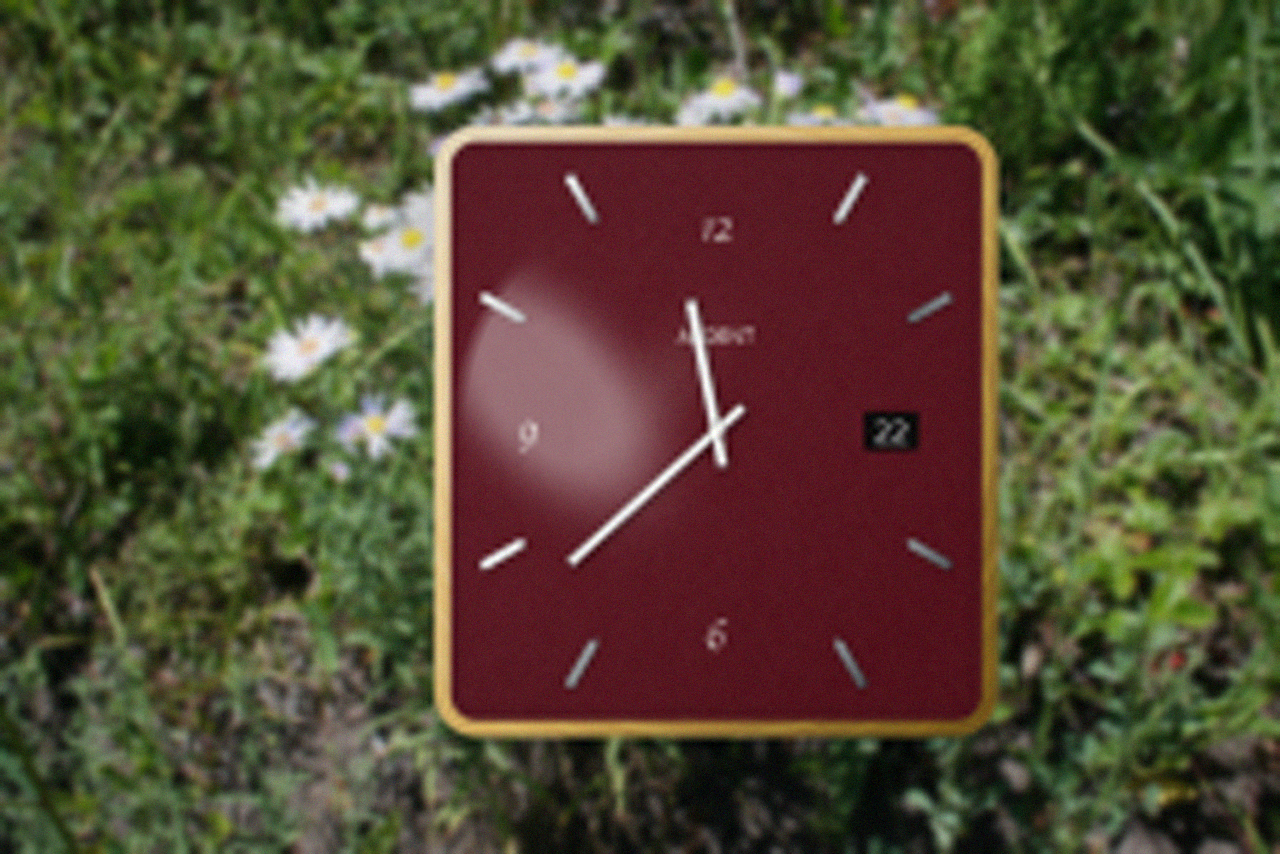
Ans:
11 h 38 min
